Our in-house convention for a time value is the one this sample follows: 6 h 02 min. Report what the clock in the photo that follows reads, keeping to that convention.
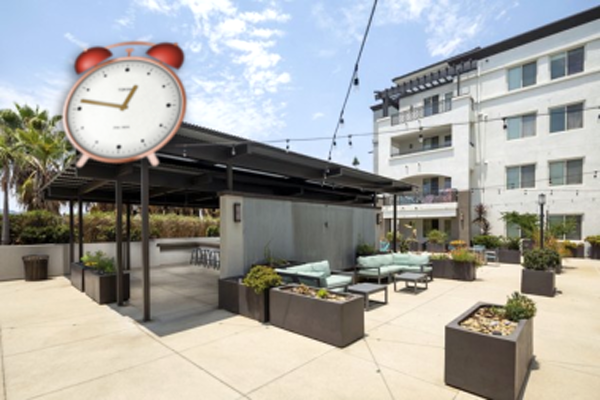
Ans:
12 h 47 min
